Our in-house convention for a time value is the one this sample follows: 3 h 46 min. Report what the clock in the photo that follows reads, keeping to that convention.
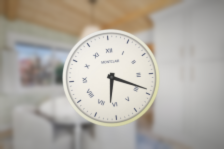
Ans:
6 h 19 min
